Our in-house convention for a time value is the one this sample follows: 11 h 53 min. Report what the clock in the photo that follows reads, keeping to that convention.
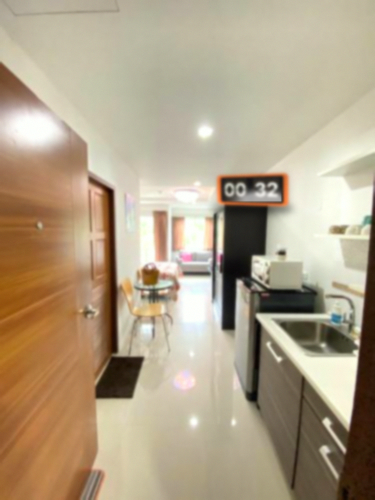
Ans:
0 h 32 min
